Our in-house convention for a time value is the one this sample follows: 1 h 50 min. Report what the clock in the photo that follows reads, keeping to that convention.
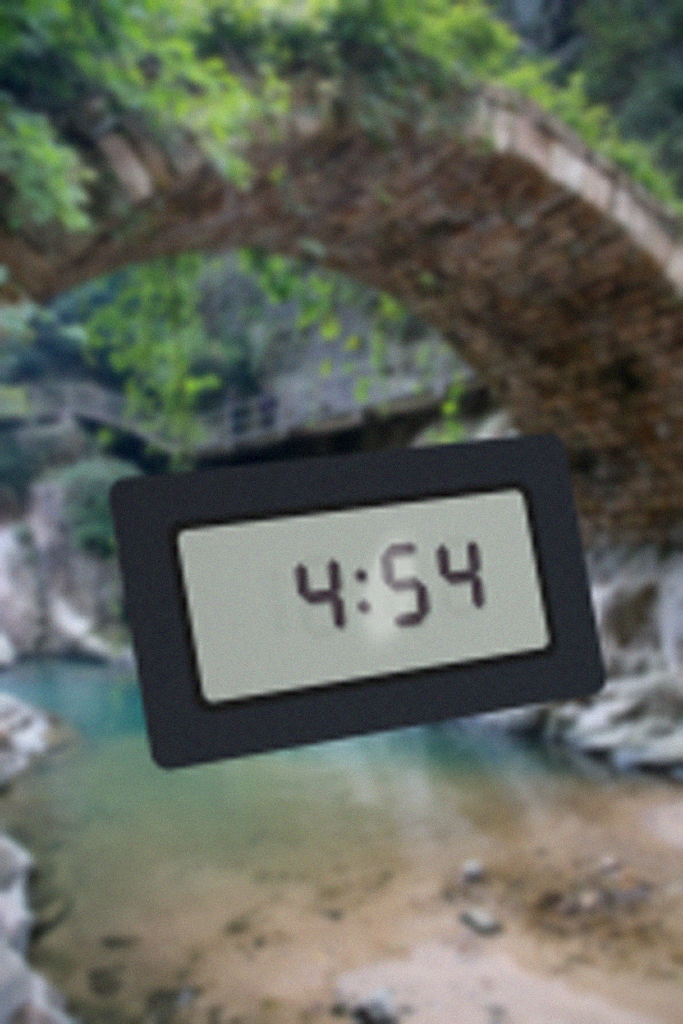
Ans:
4 h 54 min
